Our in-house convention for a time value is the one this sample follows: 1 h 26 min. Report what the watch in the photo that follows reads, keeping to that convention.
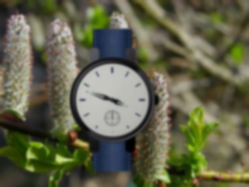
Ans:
3 h 48 min
